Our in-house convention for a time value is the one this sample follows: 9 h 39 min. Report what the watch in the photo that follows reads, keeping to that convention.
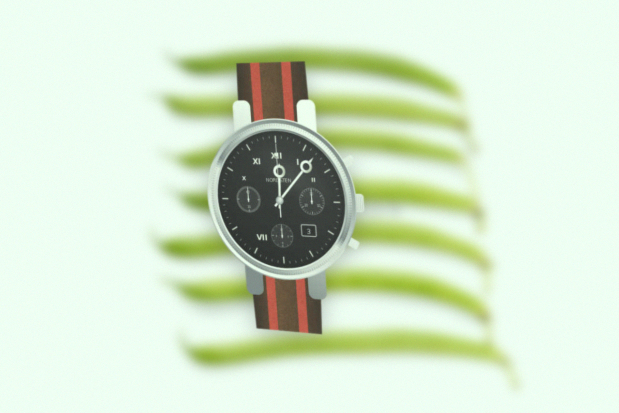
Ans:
12 h 07 min
